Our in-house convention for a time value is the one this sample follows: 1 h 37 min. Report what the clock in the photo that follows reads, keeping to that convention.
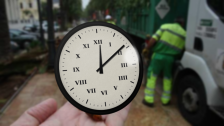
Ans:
12 h 09 min
